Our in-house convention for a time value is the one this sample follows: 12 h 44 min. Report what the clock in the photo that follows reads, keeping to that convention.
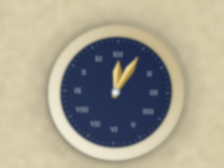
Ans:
12 h 05 min
